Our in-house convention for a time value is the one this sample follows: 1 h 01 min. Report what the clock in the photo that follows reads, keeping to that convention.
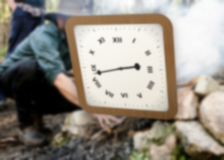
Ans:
2 h 43 min
